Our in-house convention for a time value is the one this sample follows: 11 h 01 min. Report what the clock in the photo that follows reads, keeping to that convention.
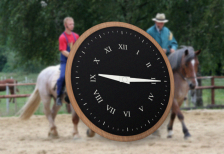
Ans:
9 h 15 min
